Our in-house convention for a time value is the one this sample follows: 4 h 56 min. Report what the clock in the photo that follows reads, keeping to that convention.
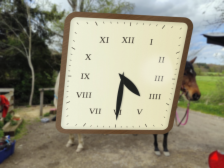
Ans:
4 h 30 min
